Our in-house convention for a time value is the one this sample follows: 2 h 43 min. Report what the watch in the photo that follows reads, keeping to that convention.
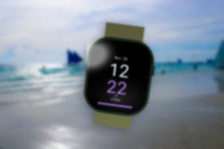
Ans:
12 h 22 min
